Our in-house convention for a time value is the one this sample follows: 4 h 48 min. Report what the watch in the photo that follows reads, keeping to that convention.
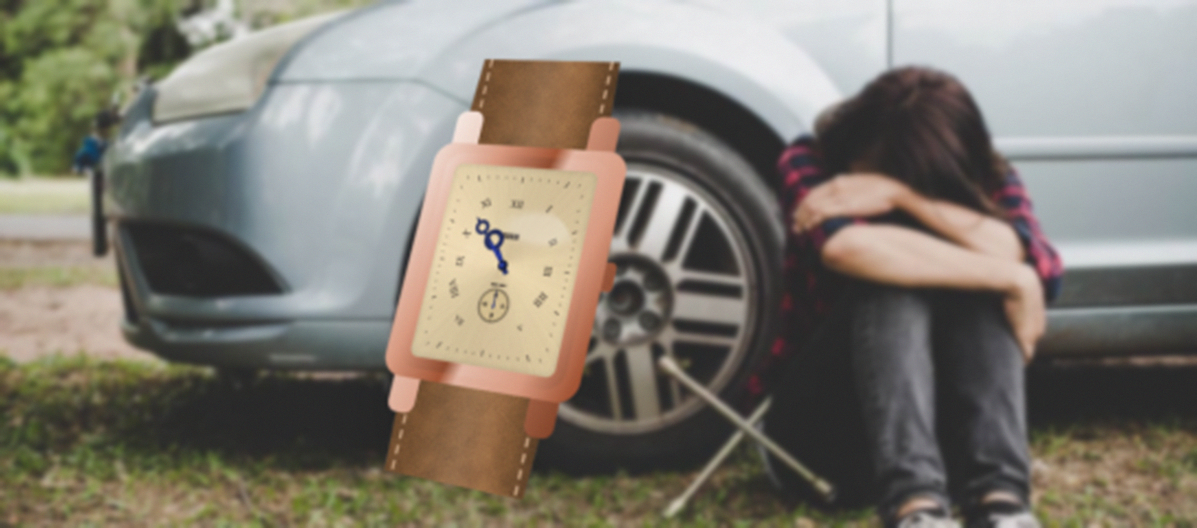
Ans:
10 h 53 min
